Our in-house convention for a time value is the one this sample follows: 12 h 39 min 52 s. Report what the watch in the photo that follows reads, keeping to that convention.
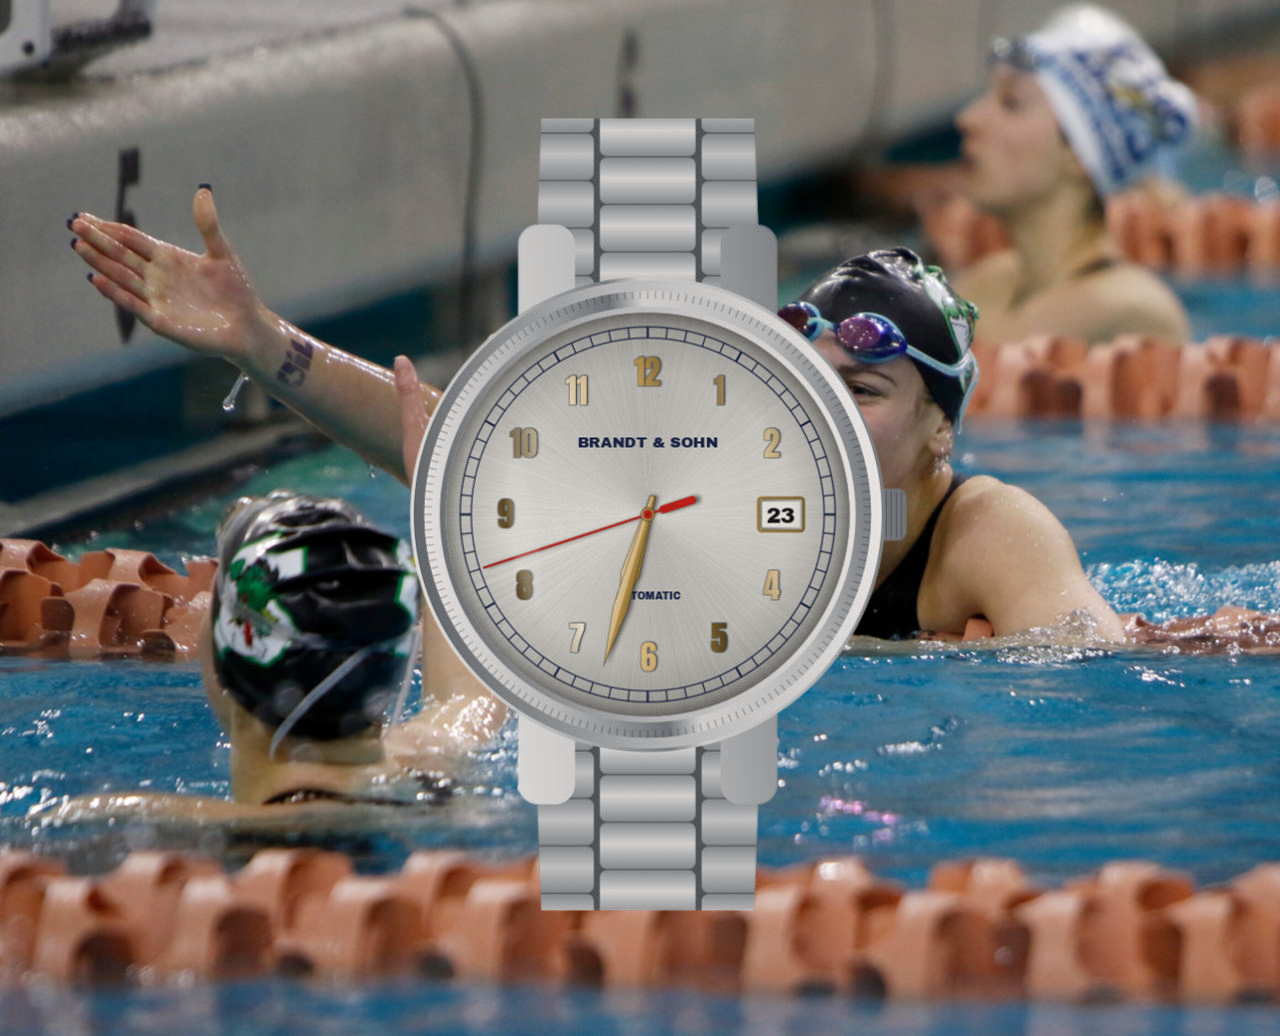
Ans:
6 h 32 min 42 s
